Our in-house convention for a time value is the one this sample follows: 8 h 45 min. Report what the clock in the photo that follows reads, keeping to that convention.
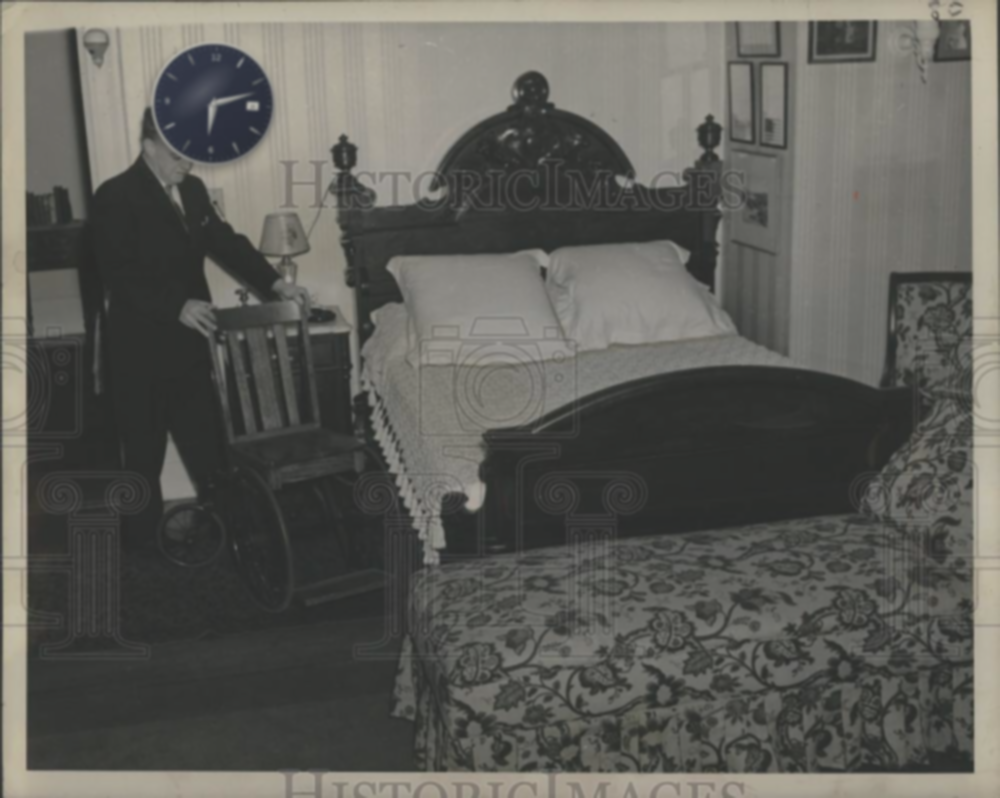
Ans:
6 h 12 min
